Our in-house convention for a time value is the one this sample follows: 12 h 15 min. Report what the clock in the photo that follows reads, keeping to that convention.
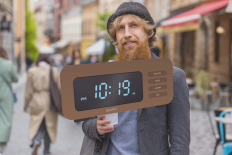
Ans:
10 h 19 min
